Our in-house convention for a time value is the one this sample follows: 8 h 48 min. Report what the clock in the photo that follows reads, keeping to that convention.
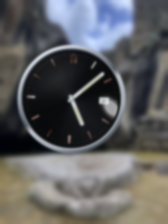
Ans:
5 h 08 min
